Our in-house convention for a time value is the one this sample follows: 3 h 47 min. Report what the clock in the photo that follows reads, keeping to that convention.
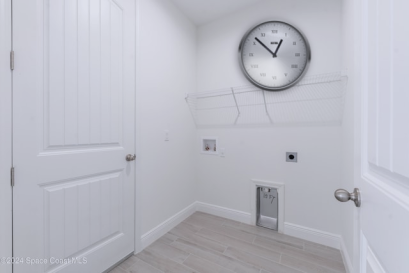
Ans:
12 h 52 min
